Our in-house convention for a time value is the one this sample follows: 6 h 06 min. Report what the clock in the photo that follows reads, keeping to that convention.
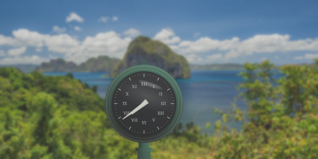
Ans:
7 h 39 min
